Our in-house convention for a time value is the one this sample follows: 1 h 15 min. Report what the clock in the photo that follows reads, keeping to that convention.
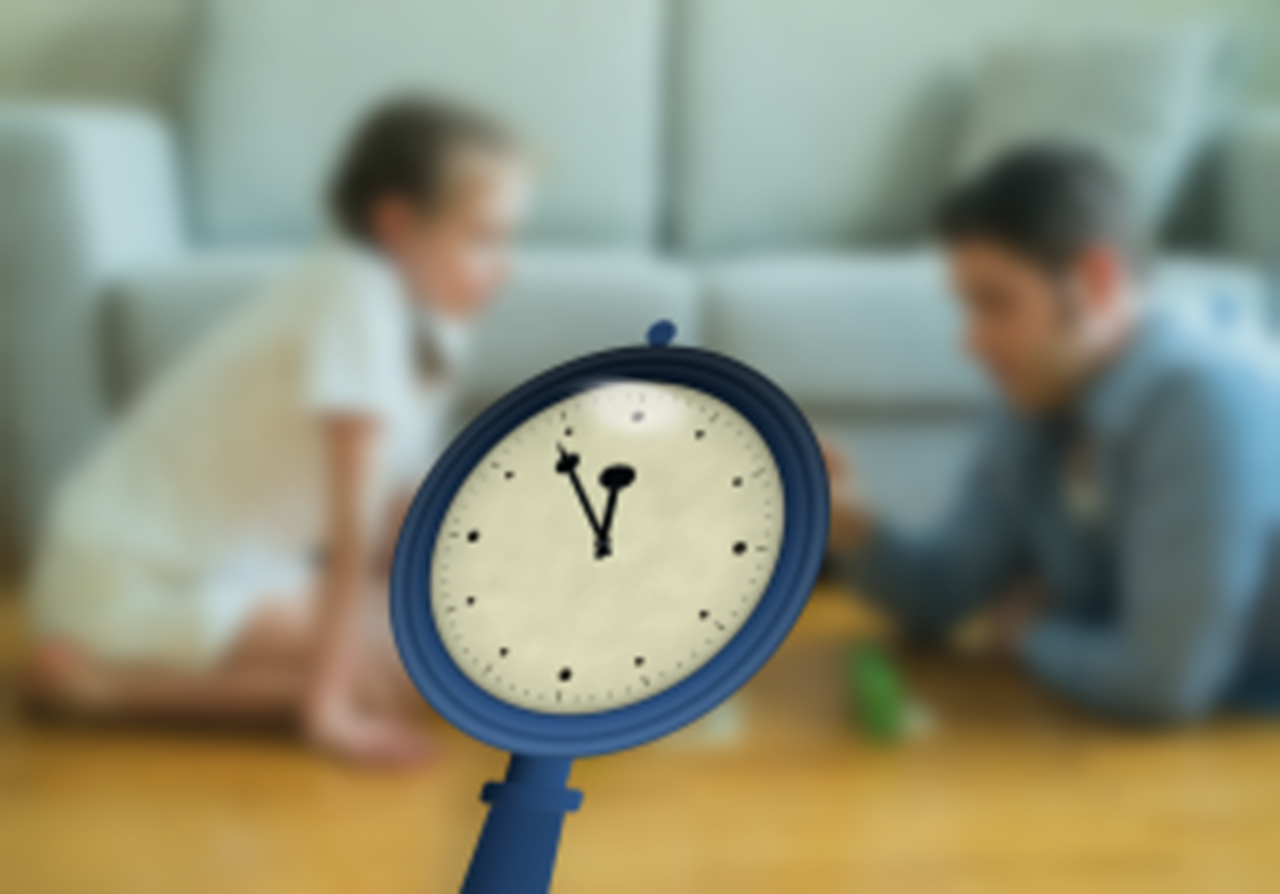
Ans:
11 h 54 min
